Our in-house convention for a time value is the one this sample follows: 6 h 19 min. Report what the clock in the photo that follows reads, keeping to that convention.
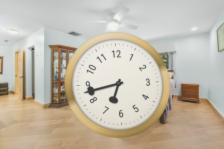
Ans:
6 h 43 min
